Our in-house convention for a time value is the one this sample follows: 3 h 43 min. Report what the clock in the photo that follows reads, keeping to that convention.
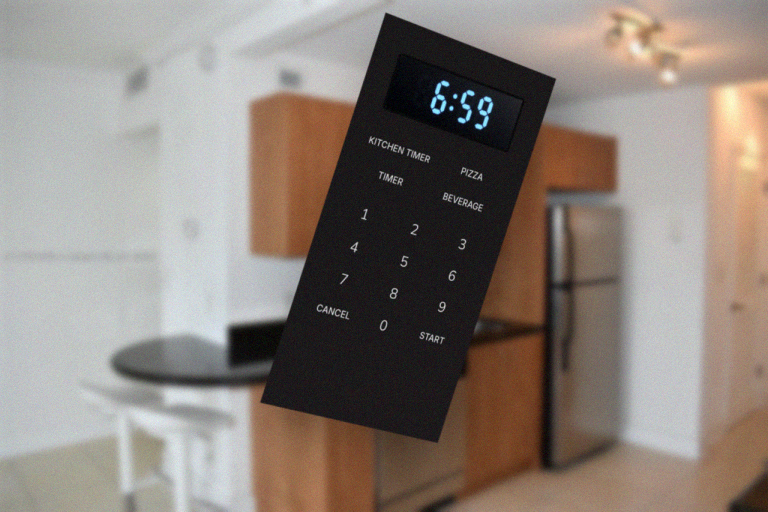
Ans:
6 h 59 min
